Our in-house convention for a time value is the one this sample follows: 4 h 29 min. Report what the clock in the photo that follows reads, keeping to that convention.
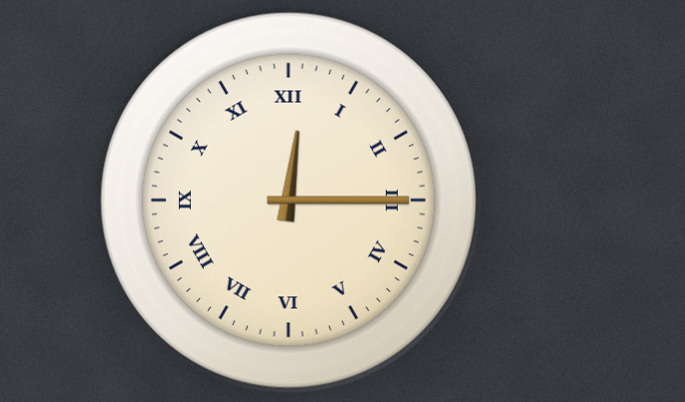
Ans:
12 h 15 min
